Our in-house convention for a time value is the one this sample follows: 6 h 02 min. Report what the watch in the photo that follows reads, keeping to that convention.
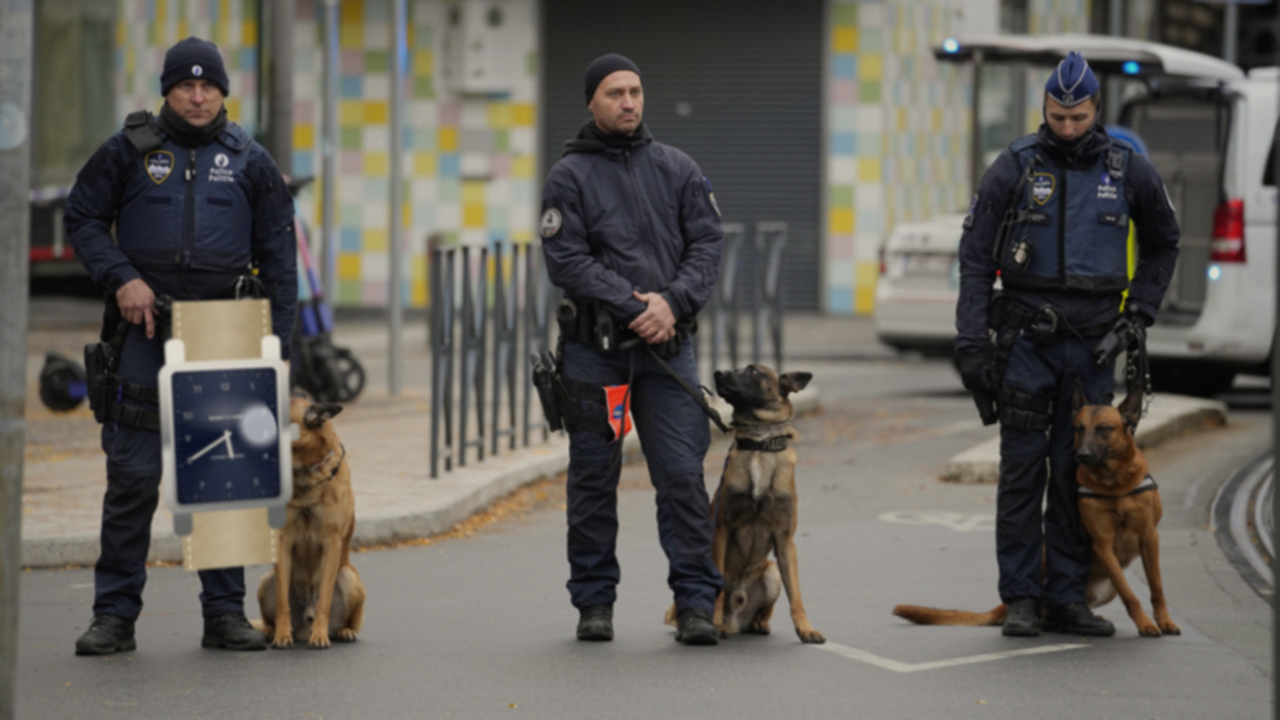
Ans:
5 h 40 min
